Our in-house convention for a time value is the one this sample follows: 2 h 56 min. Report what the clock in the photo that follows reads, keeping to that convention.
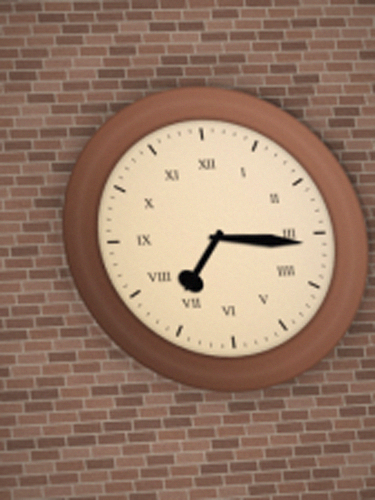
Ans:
7 h 16 min
